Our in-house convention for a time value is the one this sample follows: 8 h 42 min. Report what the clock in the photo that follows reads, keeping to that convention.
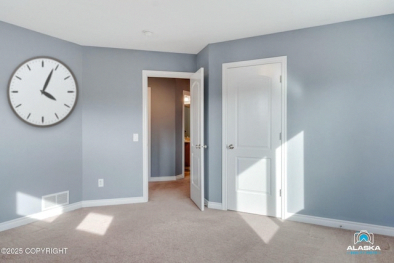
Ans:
4 h 04 min
